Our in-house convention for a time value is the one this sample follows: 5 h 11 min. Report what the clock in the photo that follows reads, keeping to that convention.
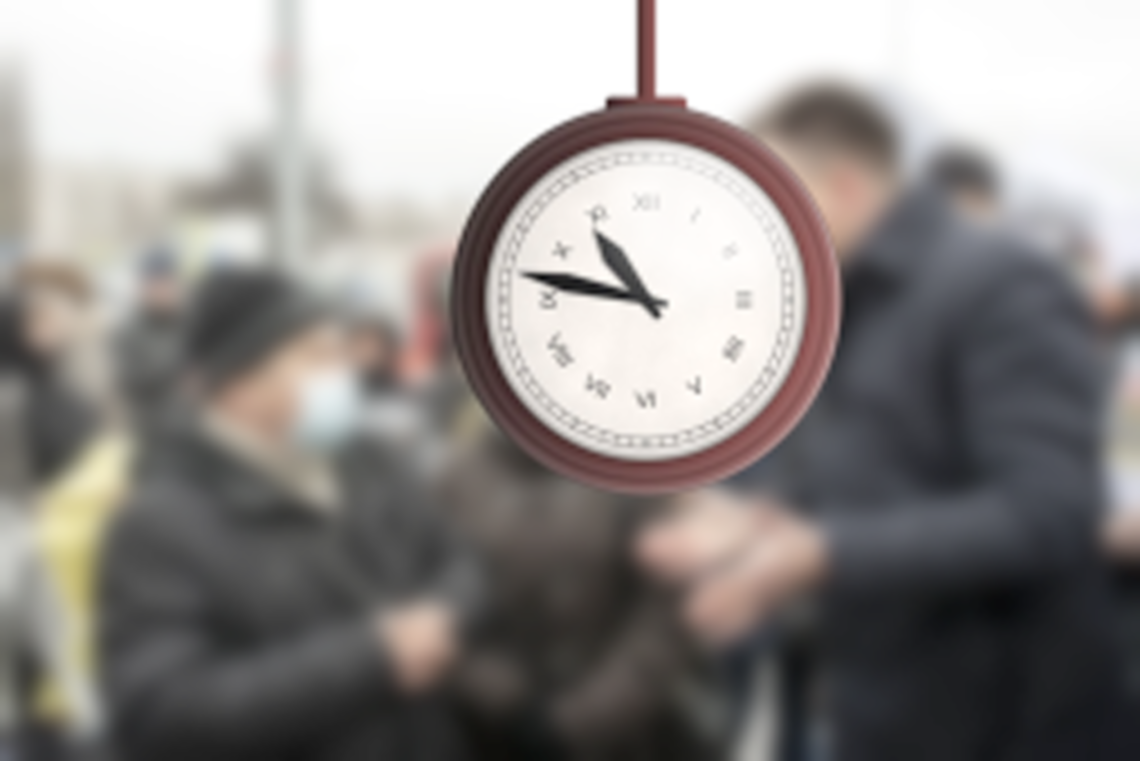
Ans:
10 h 47 min
